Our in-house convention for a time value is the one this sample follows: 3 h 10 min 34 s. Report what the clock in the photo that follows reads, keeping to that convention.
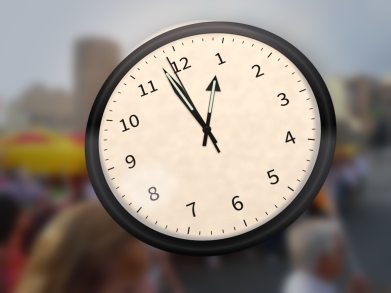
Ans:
12 h 57 min 59 s
